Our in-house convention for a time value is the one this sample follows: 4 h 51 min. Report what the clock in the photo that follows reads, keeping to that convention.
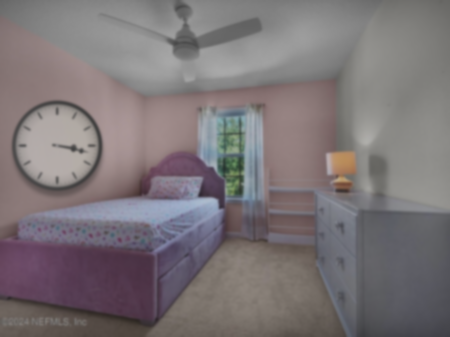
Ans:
3 h 17 min
